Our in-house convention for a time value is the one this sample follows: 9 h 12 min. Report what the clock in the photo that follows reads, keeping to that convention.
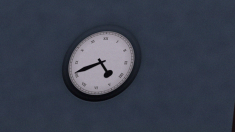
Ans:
4 h 41 min
